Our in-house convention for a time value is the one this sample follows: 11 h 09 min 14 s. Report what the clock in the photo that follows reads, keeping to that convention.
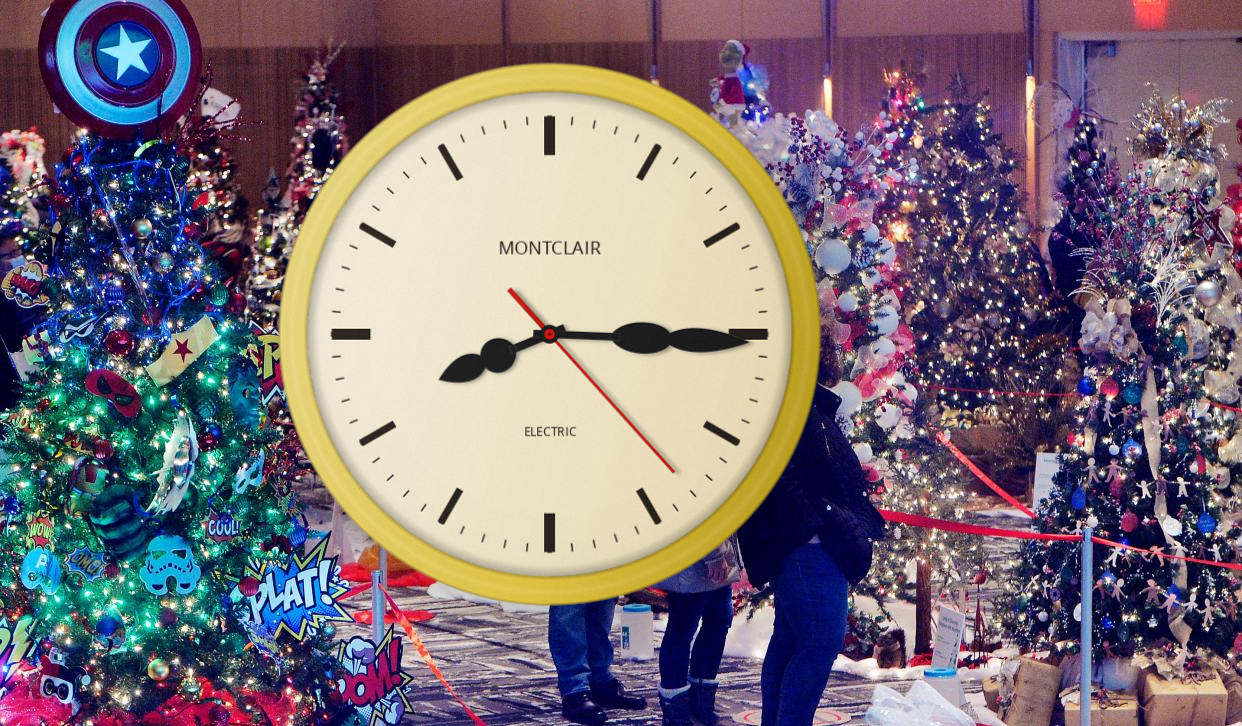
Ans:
8 h 15 min 23 s
